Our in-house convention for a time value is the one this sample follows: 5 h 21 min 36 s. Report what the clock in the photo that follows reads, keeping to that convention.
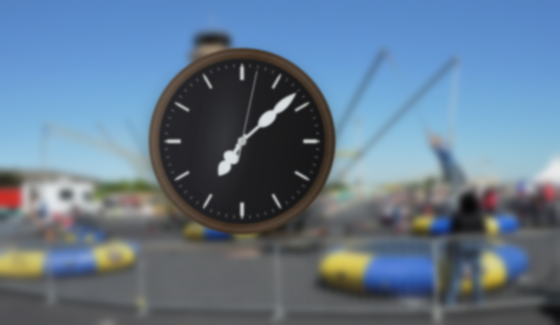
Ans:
7 h 08 min 02 s
